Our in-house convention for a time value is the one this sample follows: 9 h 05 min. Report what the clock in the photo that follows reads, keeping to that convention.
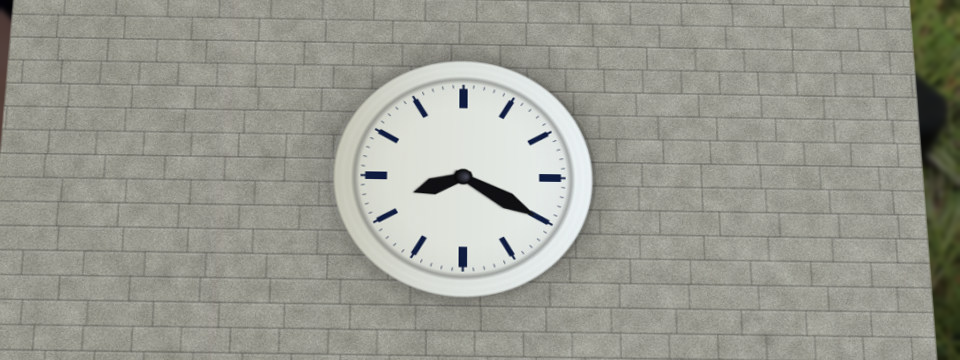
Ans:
8 h 20 min
